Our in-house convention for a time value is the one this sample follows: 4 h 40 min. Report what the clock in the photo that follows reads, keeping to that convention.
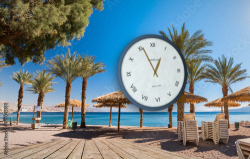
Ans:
12 h 56 min
